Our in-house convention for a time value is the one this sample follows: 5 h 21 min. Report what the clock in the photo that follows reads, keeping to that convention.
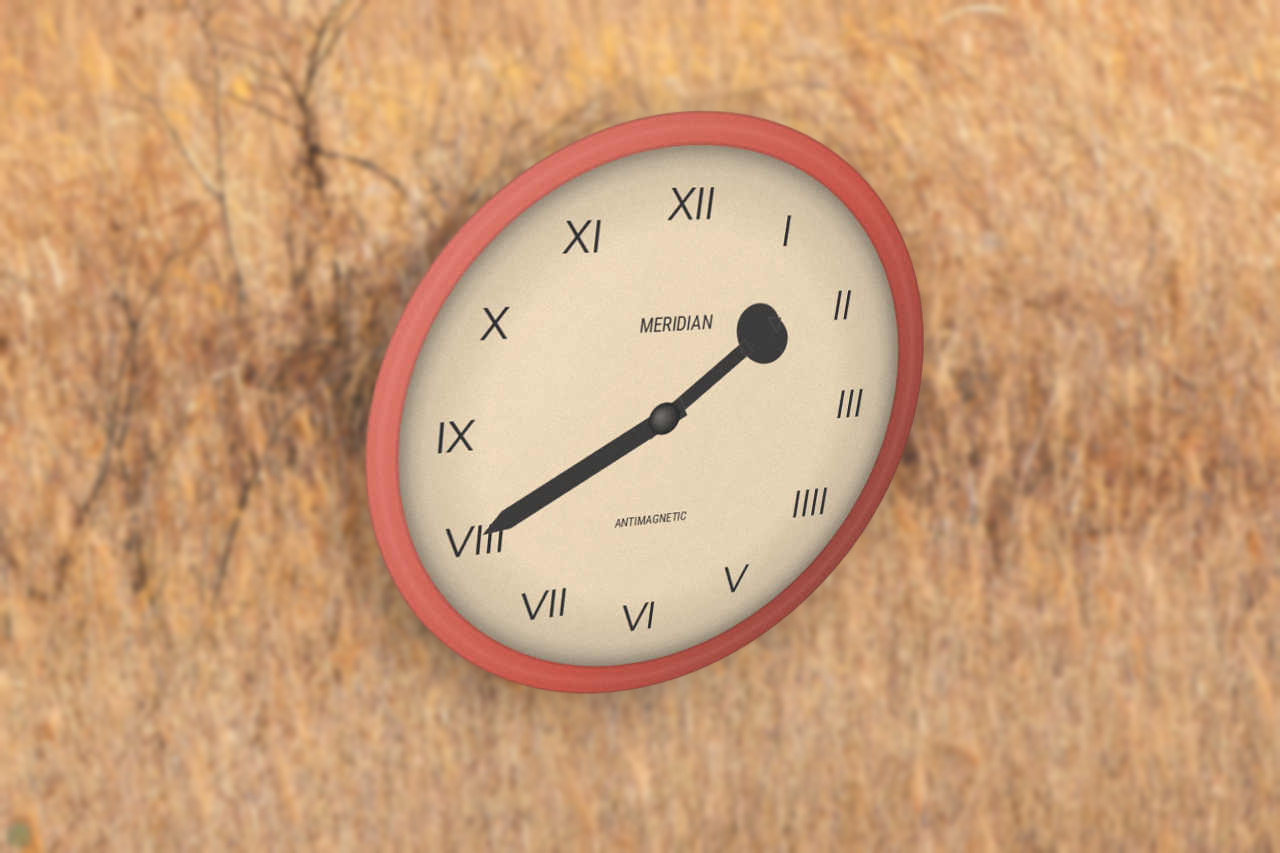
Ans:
1 h 40 min
